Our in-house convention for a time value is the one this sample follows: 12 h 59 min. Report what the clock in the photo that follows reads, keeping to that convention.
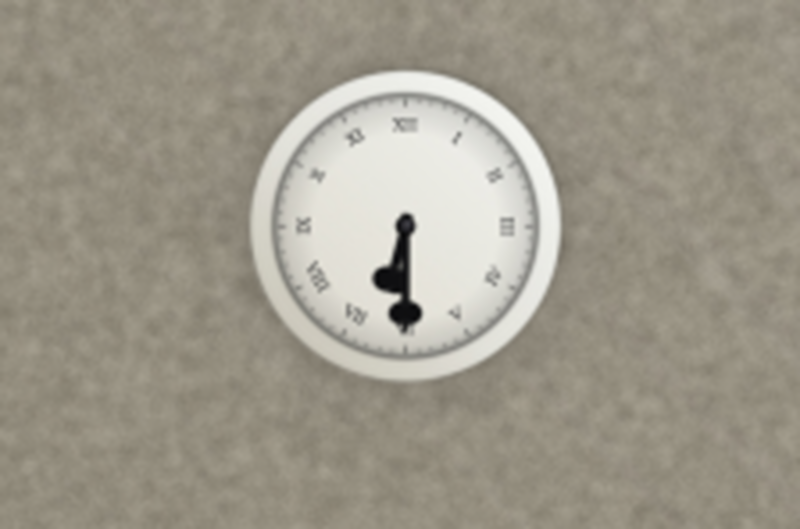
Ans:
6 h 30 min
